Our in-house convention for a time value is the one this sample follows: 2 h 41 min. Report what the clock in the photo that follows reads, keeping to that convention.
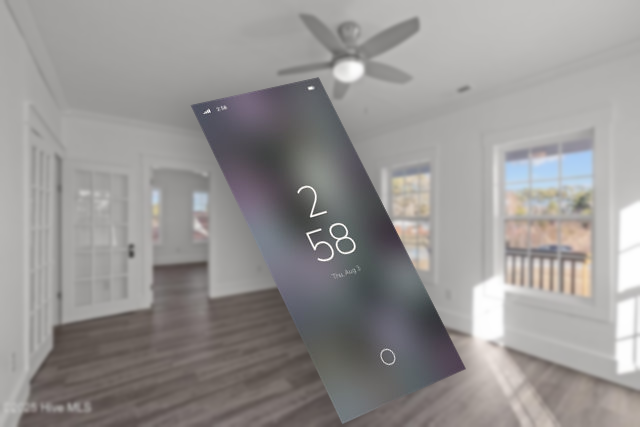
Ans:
2 h 58 min
